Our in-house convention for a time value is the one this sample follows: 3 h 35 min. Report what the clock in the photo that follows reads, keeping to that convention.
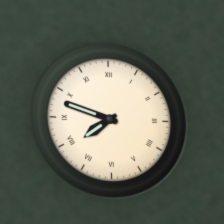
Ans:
7 h 48 min
